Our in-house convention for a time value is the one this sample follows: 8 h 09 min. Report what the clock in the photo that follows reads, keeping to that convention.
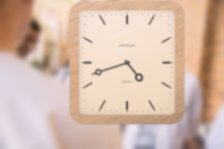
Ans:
4 h 42 min
